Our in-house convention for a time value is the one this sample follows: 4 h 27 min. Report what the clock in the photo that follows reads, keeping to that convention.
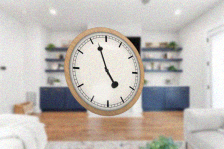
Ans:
4 h 57 min
